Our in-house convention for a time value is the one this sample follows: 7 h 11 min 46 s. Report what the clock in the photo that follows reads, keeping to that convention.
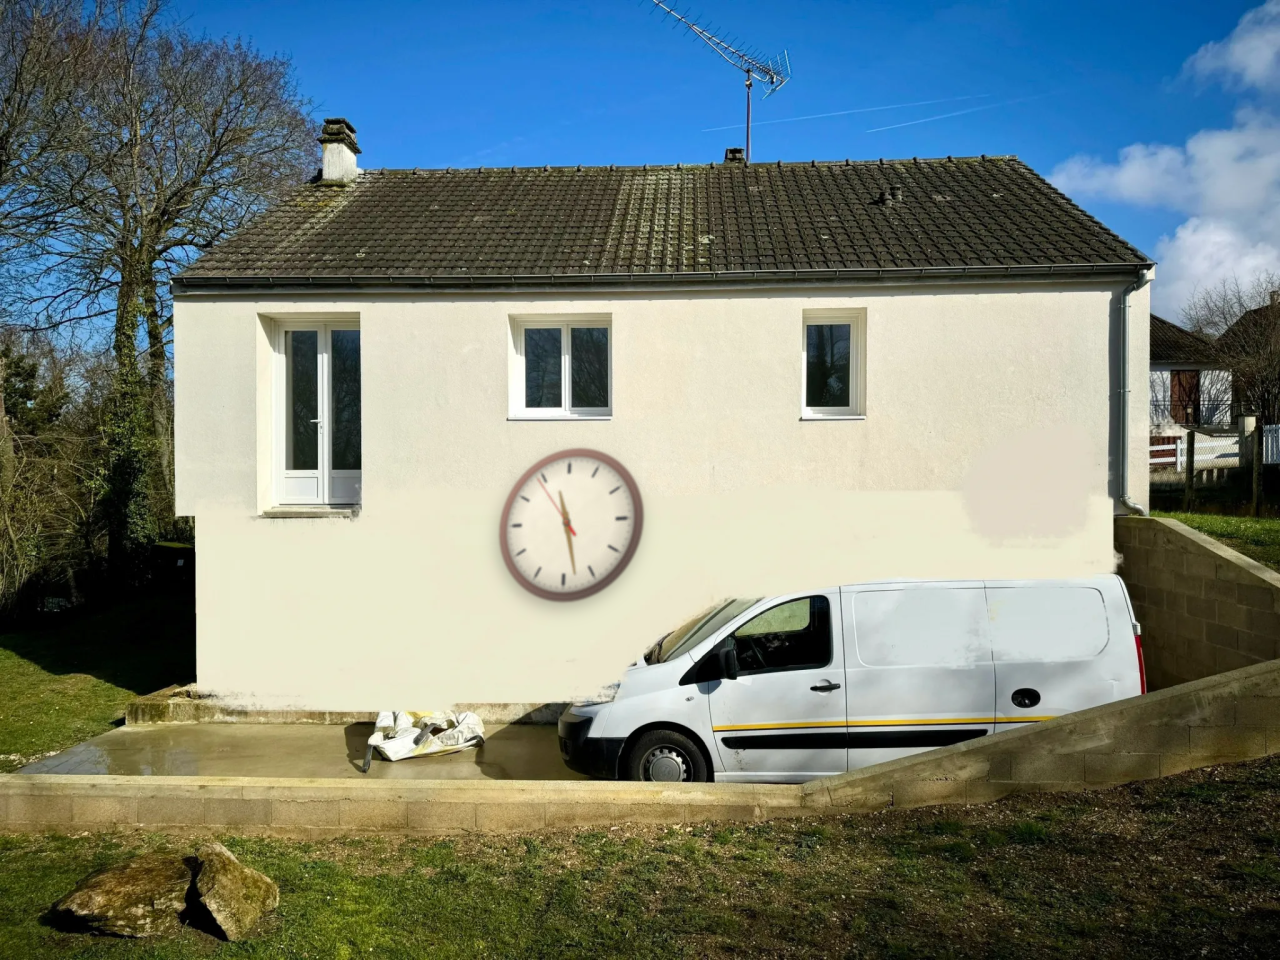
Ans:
11 h 27 min 54 s
